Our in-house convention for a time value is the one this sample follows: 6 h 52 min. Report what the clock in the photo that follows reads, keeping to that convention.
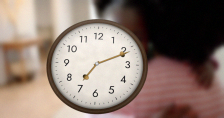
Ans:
7 h 11 min
